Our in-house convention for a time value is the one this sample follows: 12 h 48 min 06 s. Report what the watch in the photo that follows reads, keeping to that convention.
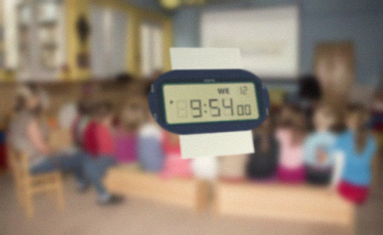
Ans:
9 h 54 min 00 s
